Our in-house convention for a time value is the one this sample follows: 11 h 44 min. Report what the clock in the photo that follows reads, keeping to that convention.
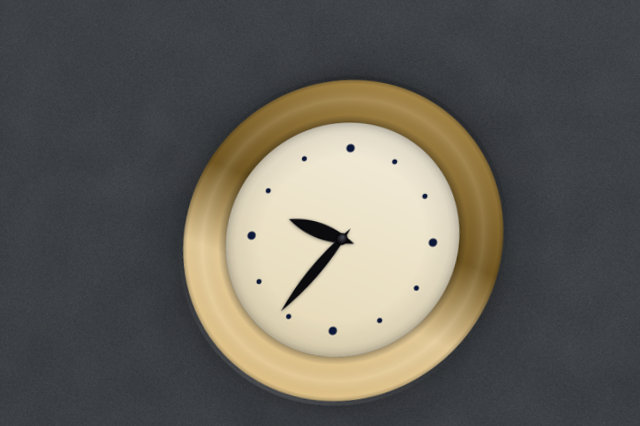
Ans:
9 h 36 min
